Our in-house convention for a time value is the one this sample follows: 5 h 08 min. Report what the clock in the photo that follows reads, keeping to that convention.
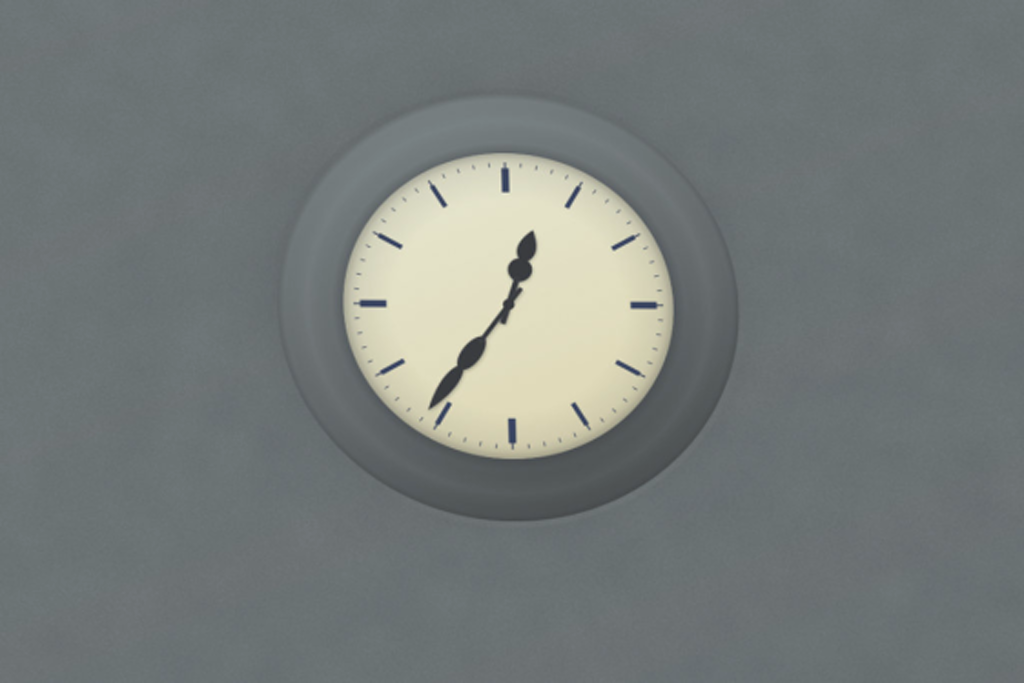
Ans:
12 h 36 min
